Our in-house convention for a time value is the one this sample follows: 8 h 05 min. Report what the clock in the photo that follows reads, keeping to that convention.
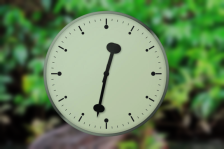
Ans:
12 h 32 min
